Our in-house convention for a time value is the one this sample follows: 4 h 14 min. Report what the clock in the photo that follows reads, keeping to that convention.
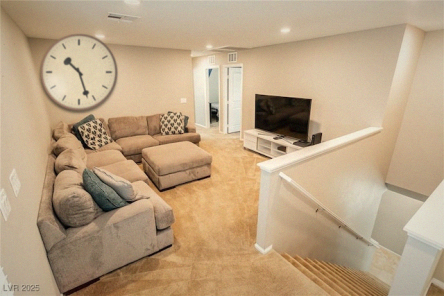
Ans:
10 h 27 min
